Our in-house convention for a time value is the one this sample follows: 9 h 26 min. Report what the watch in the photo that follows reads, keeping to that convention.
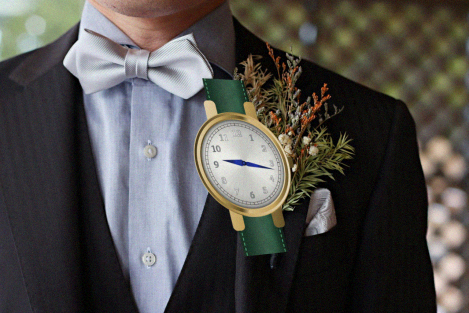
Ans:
9 h 17 min
